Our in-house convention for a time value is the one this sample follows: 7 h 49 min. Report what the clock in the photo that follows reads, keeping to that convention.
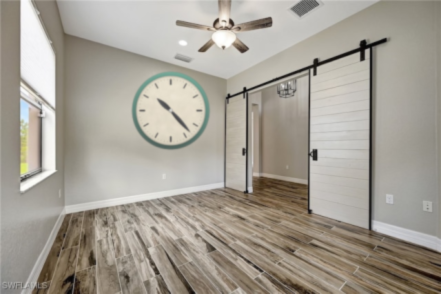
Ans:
10 h 23 min
